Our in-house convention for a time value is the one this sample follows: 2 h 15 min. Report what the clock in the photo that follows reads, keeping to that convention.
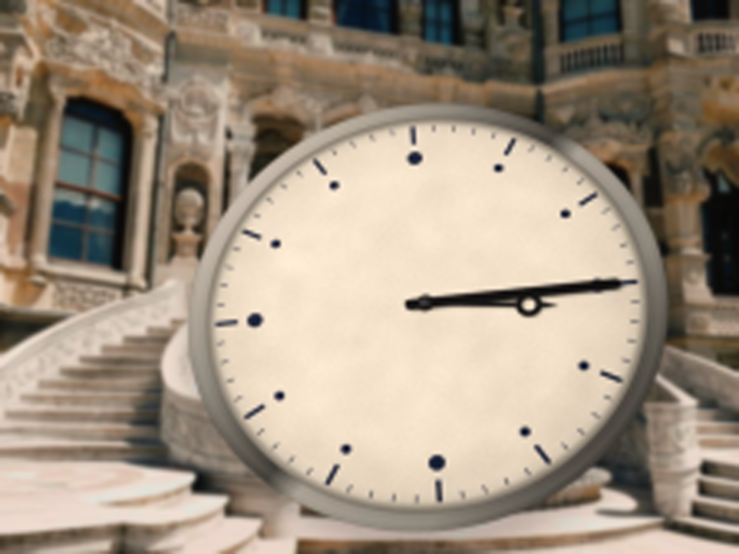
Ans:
3 h 15 min
